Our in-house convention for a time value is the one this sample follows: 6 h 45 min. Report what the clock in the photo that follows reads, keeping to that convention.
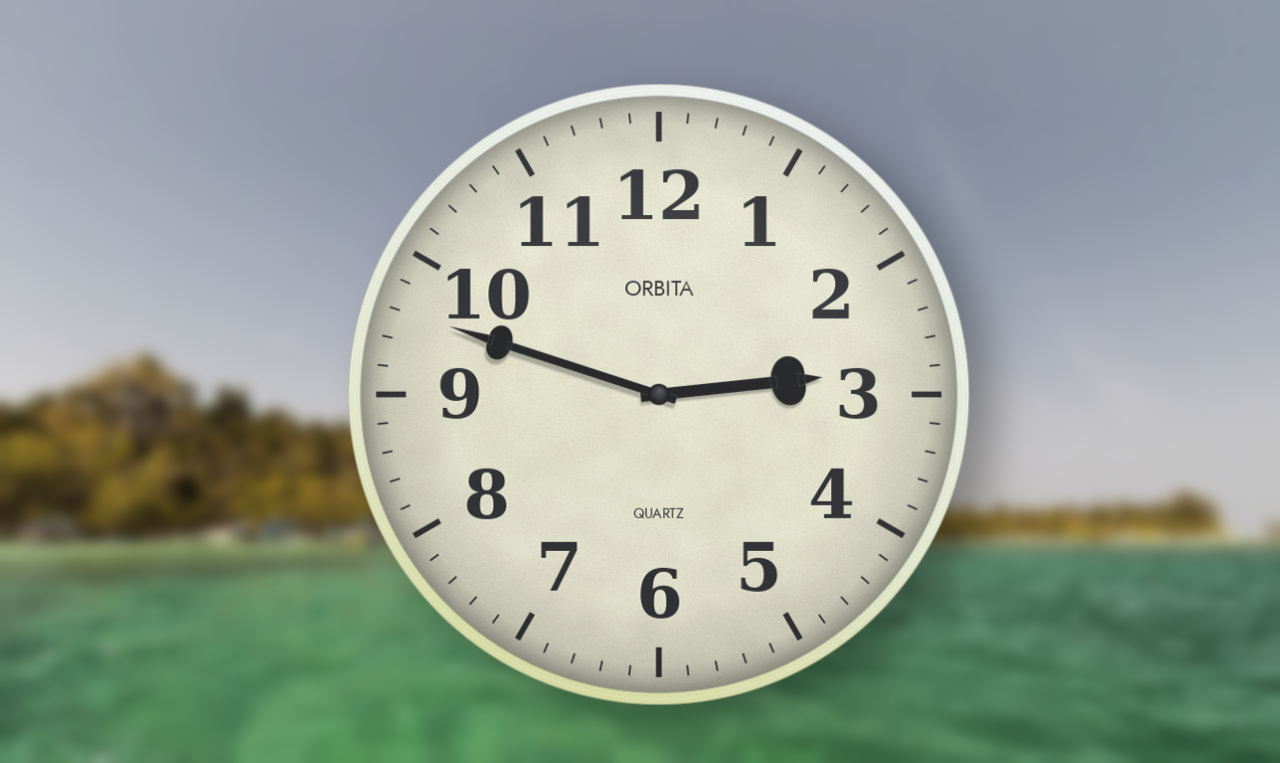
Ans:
2 h 48 min
